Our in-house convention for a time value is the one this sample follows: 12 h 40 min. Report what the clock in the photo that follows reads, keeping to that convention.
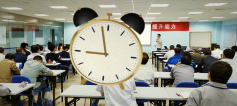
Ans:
8 h 58 min
